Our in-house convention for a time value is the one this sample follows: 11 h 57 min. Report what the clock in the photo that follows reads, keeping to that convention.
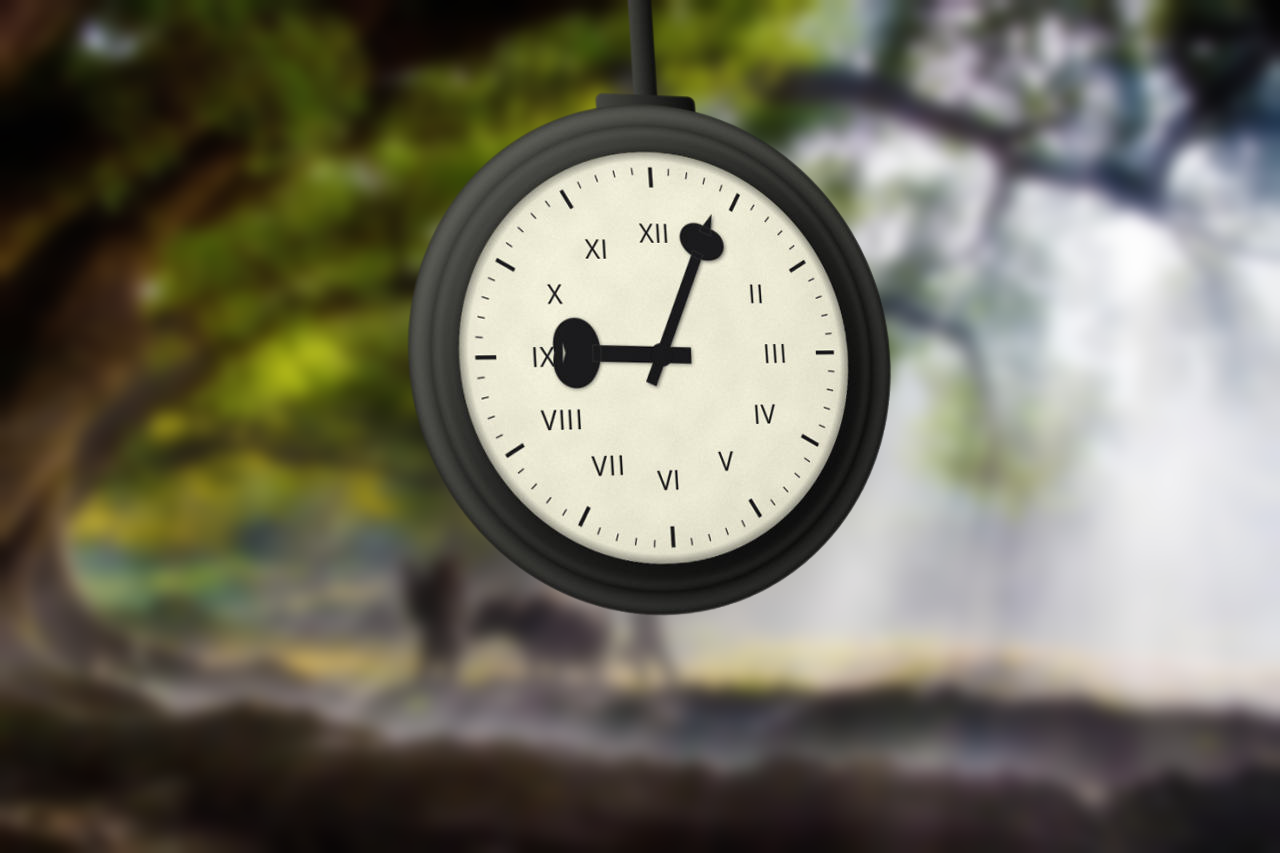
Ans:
9 h 04 min
